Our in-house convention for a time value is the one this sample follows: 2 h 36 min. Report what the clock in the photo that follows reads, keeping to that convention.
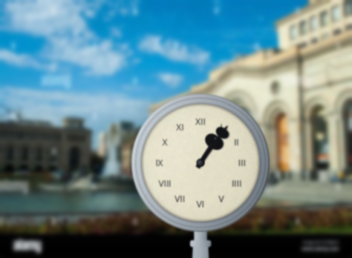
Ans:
1 h 06 min
